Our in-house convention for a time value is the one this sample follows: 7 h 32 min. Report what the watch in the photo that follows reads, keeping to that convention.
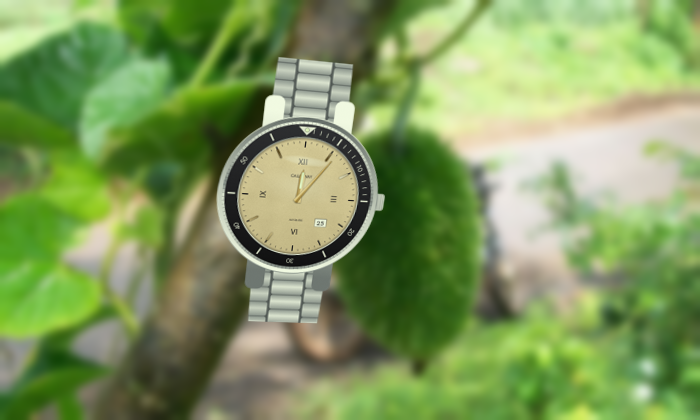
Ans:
12 h 06 min
